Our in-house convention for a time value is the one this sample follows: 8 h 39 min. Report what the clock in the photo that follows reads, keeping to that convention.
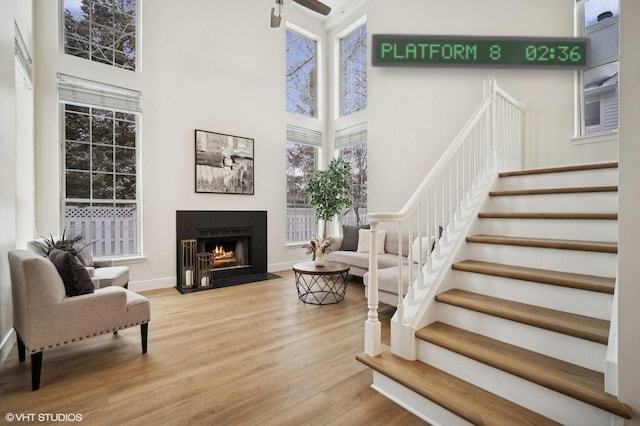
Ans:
2 h 36 min
